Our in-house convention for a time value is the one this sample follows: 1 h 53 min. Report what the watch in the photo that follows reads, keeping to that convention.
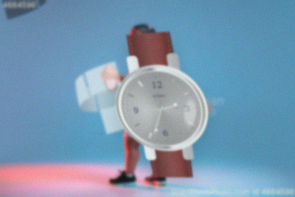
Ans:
2 h 34 min
